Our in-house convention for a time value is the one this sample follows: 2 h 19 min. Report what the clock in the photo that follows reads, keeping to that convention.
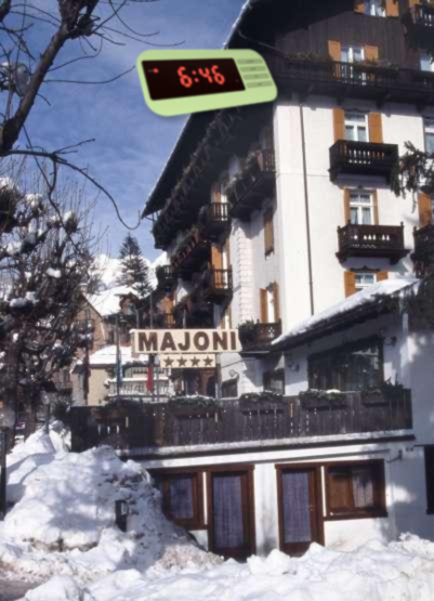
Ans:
6 h 46 min
